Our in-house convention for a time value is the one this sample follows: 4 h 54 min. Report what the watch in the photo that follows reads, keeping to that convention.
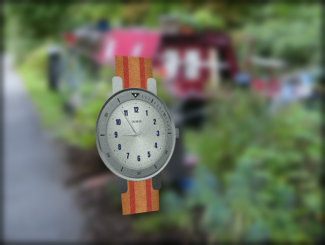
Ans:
8 h 54 min
